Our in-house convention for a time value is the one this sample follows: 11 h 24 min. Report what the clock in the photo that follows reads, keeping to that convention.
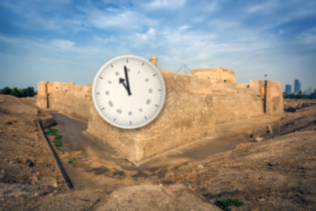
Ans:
10 h 59 min
